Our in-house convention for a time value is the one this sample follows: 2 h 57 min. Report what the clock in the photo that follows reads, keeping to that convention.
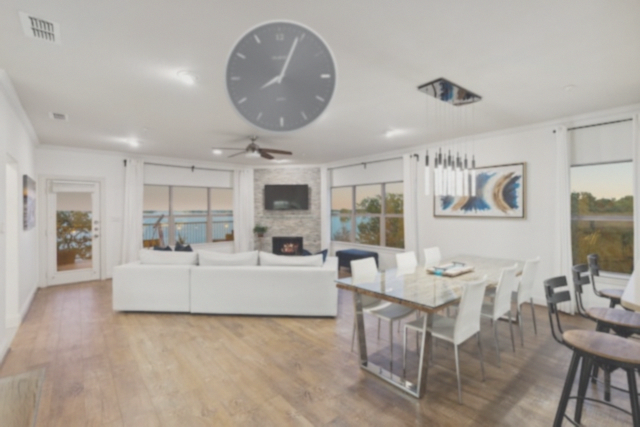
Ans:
8 h 04 min
